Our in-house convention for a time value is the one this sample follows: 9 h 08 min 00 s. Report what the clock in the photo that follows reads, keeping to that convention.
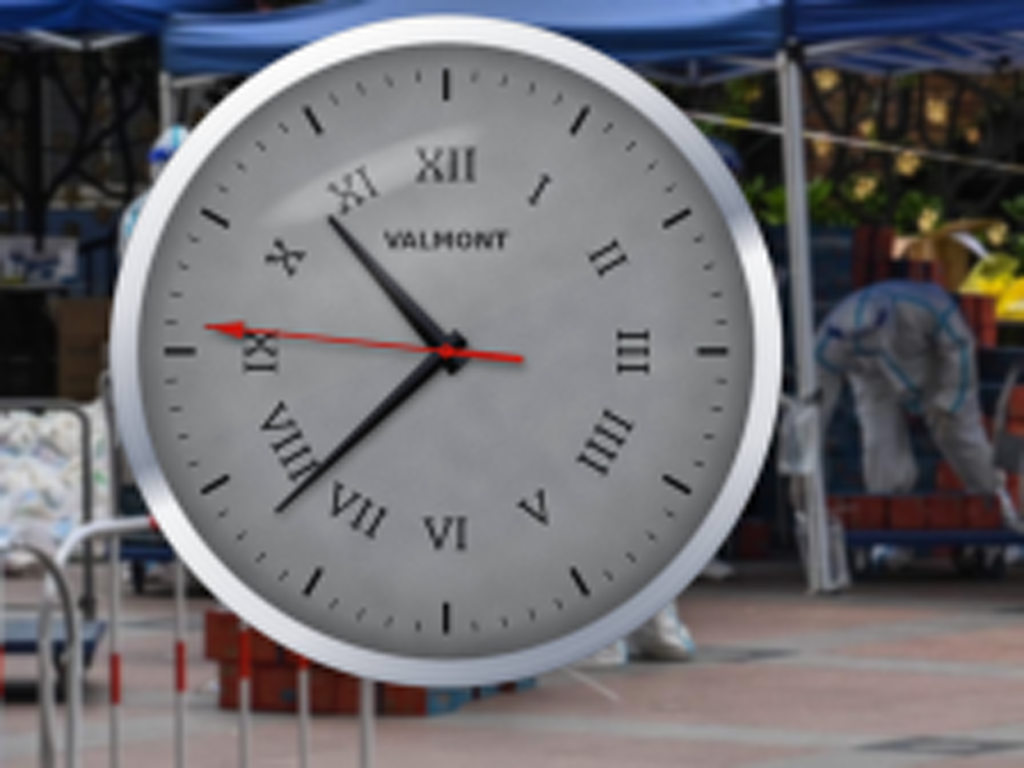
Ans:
10 h 37 min 46 s
